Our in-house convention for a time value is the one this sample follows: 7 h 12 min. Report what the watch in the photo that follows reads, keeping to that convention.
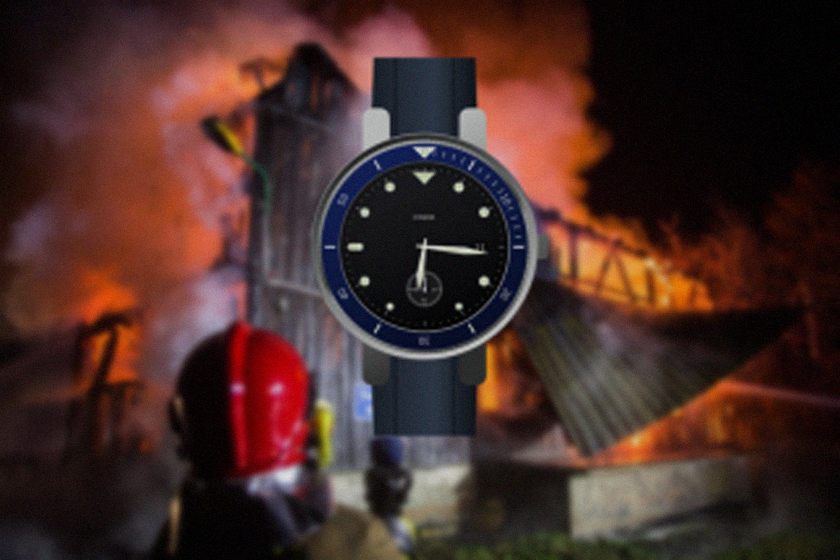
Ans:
6 h 16 min
